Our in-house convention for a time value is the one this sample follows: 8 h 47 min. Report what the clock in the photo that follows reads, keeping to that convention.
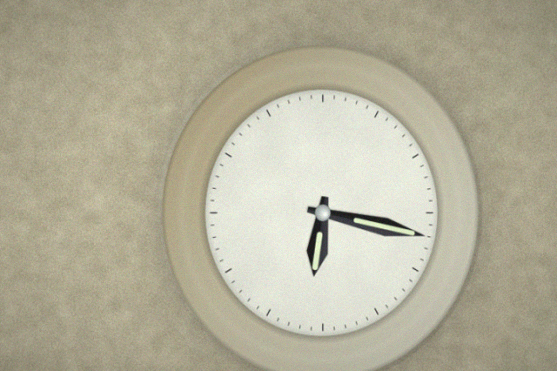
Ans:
6 h 17 min
